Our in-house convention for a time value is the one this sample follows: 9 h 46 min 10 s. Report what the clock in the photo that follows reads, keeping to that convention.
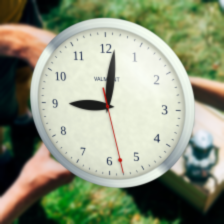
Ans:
9 h 01 min 28 s
